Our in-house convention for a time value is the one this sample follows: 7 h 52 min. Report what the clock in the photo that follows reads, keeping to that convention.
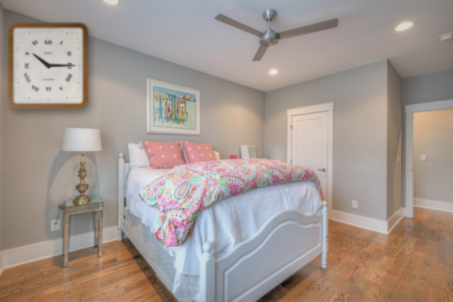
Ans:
10 h 15 min
